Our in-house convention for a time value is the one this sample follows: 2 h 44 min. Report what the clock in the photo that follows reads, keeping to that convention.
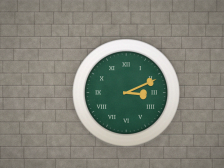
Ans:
3 h 11 min
